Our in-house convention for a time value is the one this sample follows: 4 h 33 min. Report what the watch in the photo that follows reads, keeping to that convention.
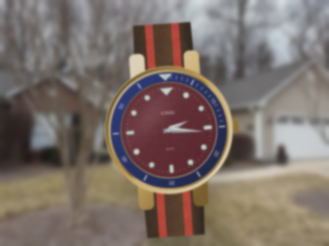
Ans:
2 h 16 min
